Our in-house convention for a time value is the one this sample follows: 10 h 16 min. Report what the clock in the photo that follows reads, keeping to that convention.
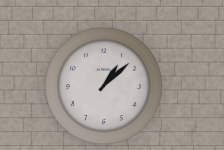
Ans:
1 h 08 min
